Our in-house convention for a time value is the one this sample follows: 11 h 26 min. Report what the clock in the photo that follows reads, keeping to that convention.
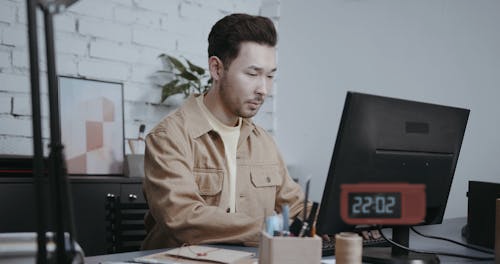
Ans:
22 h 02 min
